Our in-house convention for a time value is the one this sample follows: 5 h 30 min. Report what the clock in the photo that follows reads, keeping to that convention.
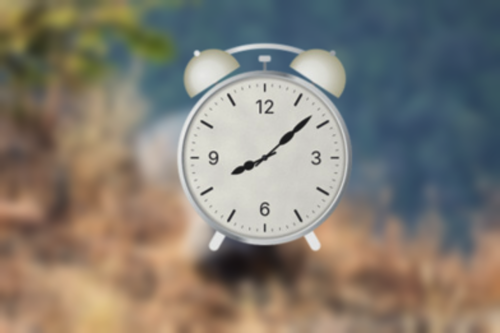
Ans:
8 h 08 min
